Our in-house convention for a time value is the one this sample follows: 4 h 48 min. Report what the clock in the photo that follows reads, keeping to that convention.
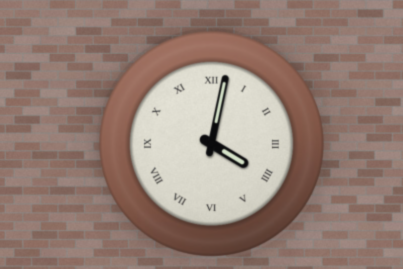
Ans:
4 h 02 min
